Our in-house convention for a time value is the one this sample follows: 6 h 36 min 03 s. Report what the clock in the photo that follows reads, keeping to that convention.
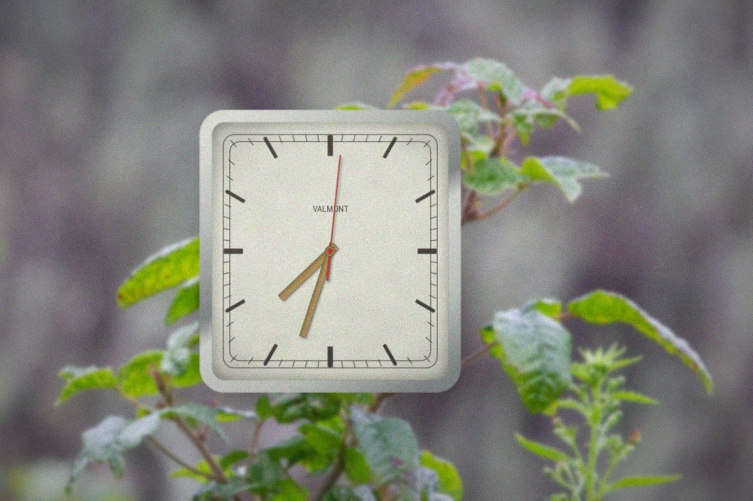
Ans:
7 h 33 min 01 s
